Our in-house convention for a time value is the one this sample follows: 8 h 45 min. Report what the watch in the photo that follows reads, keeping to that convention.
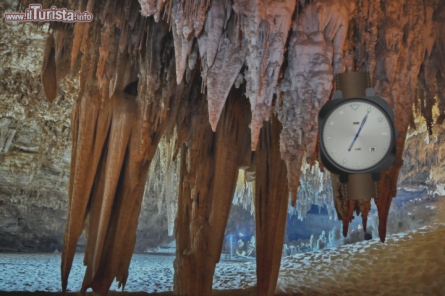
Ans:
7 h 05 min
